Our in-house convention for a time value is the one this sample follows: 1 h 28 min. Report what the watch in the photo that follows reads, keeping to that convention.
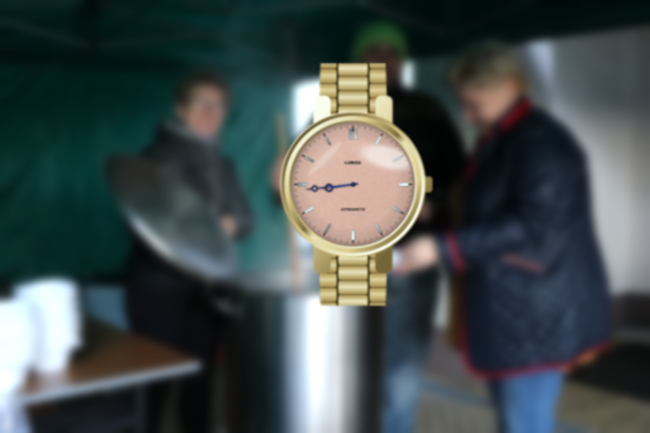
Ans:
8 h 44 min
